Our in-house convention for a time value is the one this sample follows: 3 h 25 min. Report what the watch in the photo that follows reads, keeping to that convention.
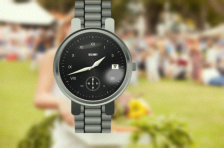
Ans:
1 h 42 min
